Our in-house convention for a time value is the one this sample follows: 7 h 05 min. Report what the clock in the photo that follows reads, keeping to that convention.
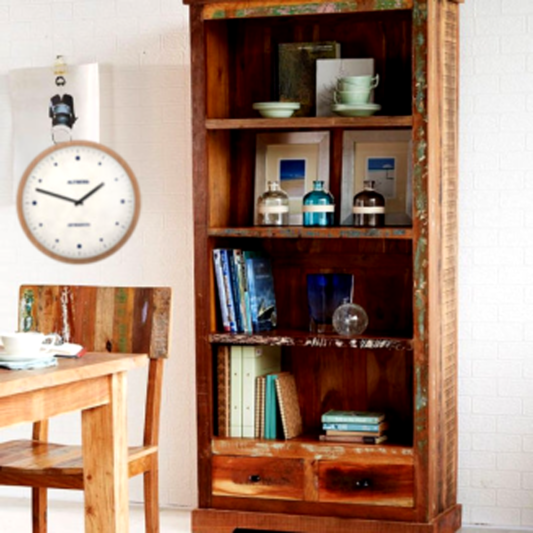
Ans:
1 h 48 min
